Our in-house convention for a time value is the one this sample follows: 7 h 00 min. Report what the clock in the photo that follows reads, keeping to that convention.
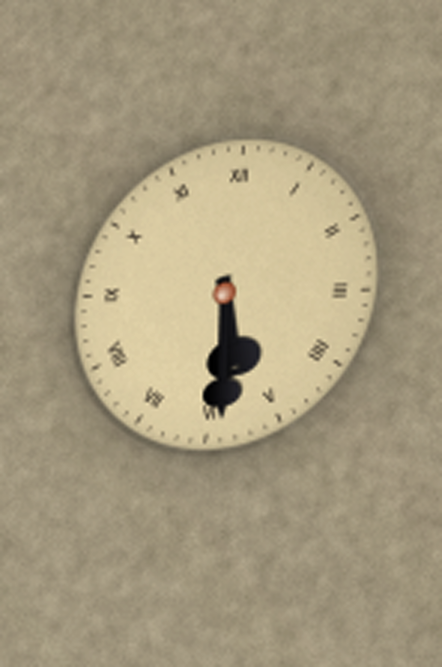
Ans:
5 h 29 min
